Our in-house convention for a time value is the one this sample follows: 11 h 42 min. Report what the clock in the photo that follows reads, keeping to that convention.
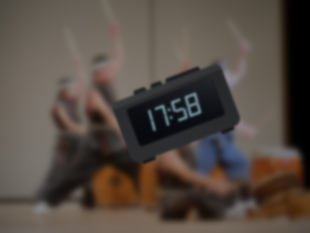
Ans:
17 h 58 min
